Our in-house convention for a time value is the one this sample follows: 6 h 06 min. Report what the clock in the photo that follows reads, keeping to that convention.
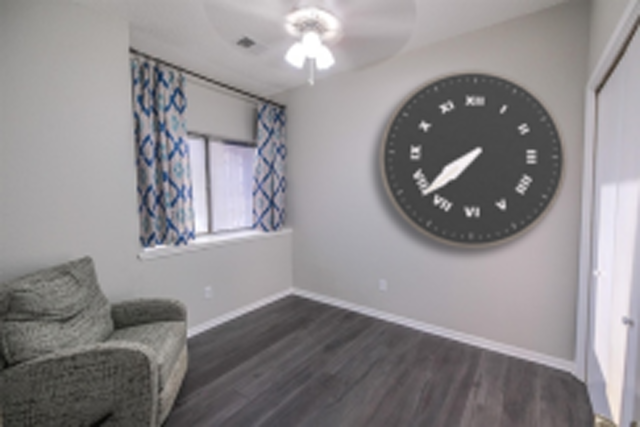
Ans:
7 h 38 min
